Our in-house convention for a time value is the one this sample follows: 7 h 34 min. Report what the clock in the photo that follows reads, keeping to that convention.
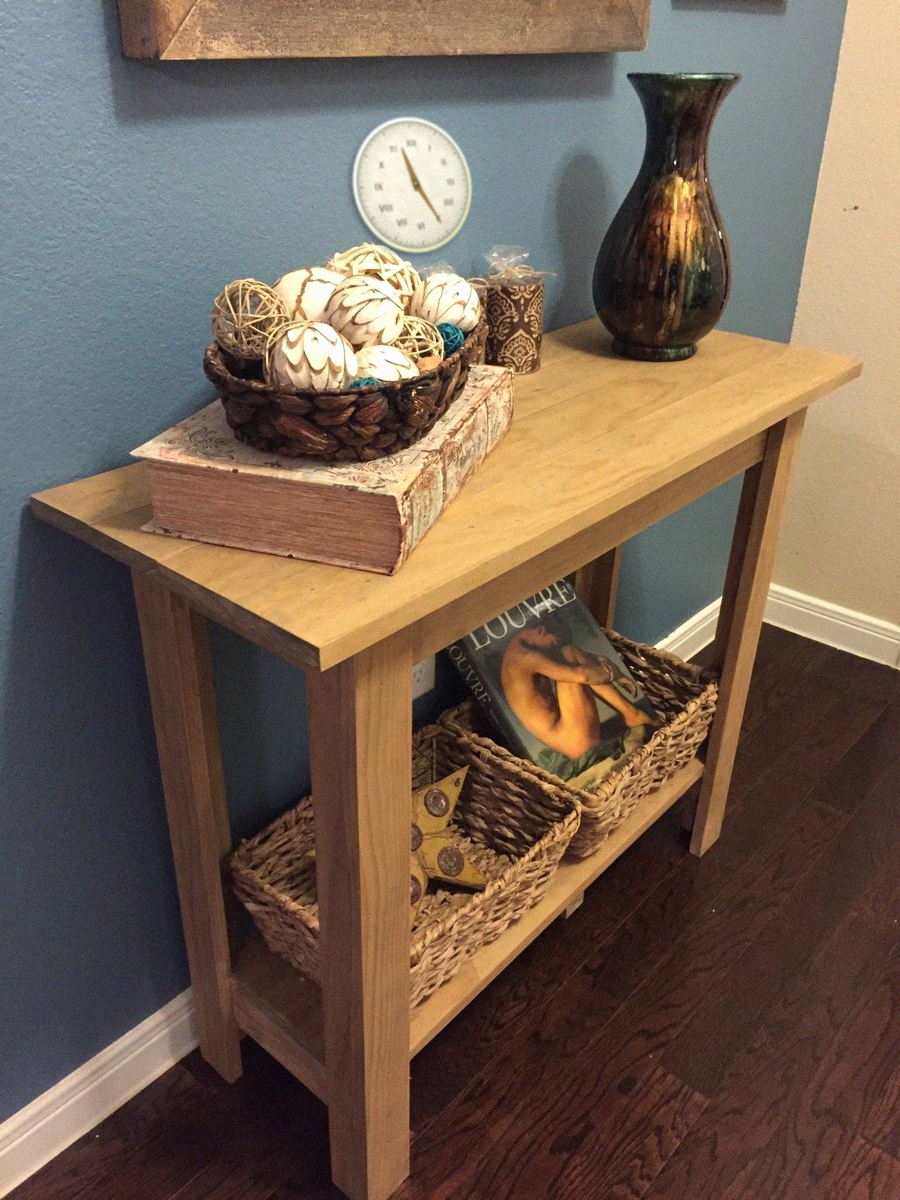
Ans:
11 h 25 min
